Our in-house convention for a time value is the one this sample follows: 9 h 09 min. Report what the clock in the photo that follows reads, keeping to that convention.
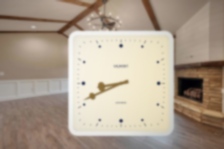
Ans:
8 h 41 min
